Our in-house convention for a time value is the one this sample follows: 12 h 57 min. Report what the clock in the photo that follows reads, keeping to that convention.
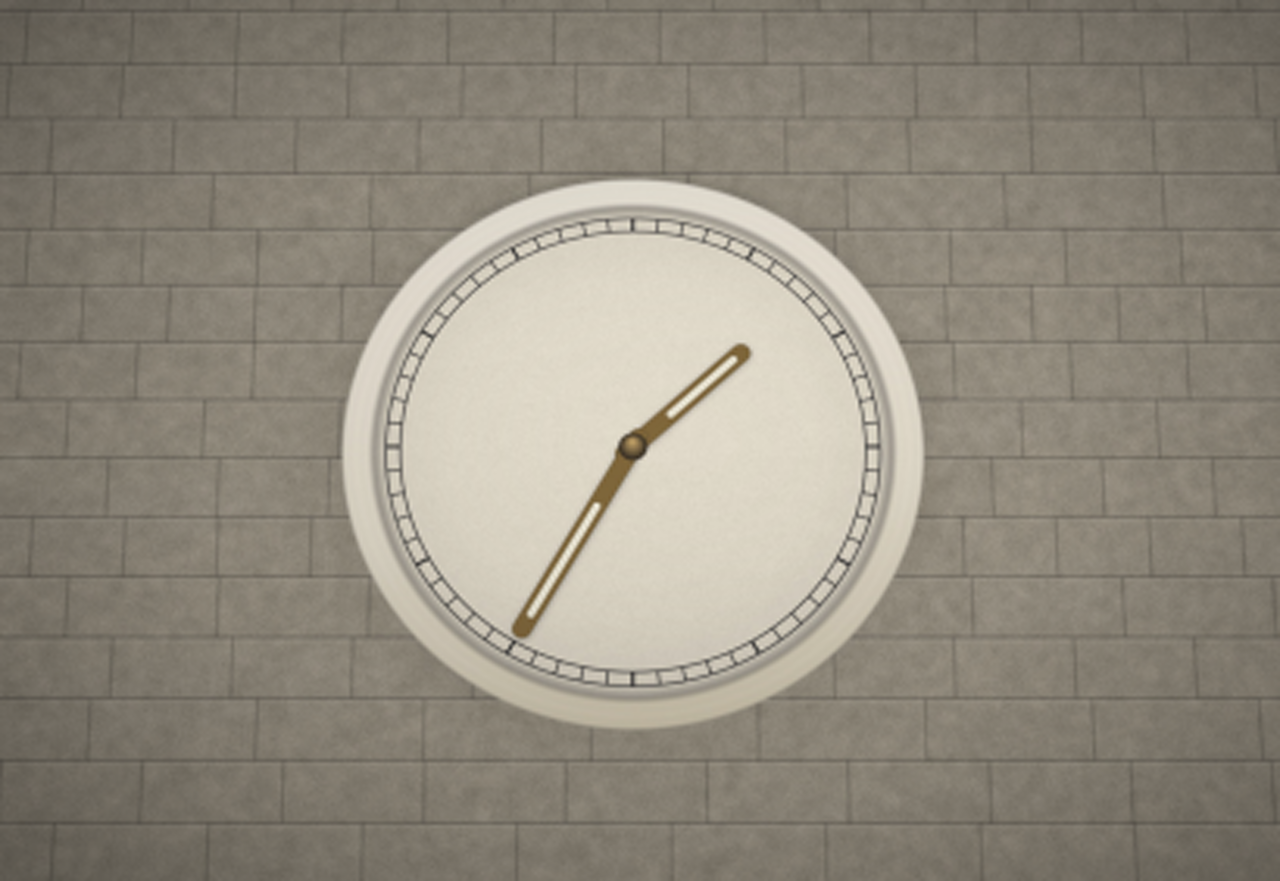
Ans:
1 h 35 min
